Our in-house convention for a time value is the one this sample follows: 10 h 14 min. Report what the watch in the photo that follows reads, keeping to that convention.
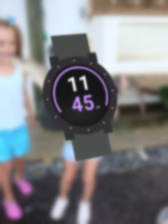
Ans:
11 h 45 min
